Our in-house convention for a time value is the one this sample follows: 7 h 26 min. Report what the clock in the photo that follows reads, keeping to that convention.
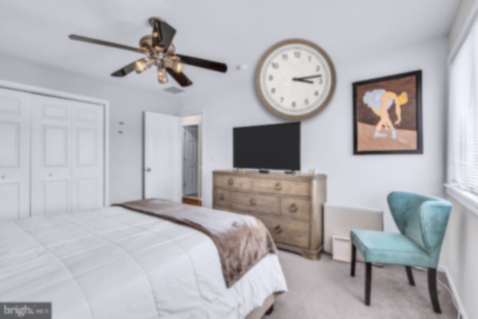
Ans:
3 h 13 min
